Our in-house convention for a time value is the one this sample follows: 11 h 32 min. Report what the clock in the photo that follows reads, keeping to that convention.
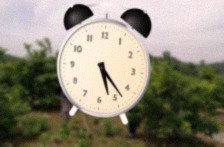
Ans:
5 h 23 min
